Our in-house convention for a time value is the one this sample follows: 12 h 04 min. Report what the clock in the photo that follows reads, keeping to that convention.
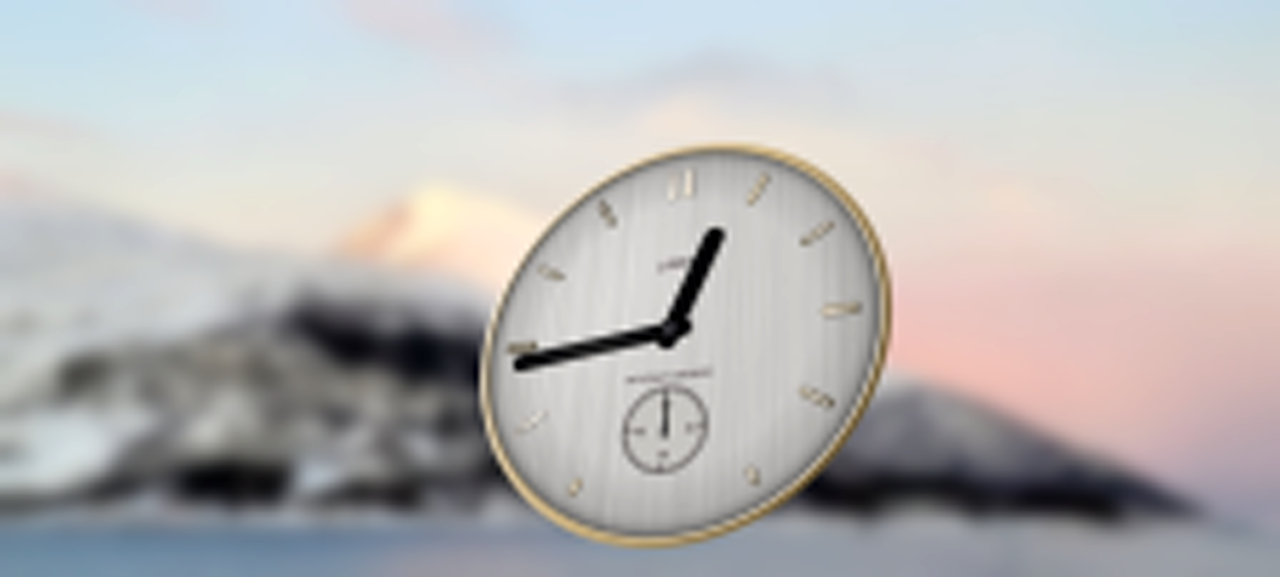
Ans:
12 h 44 min
